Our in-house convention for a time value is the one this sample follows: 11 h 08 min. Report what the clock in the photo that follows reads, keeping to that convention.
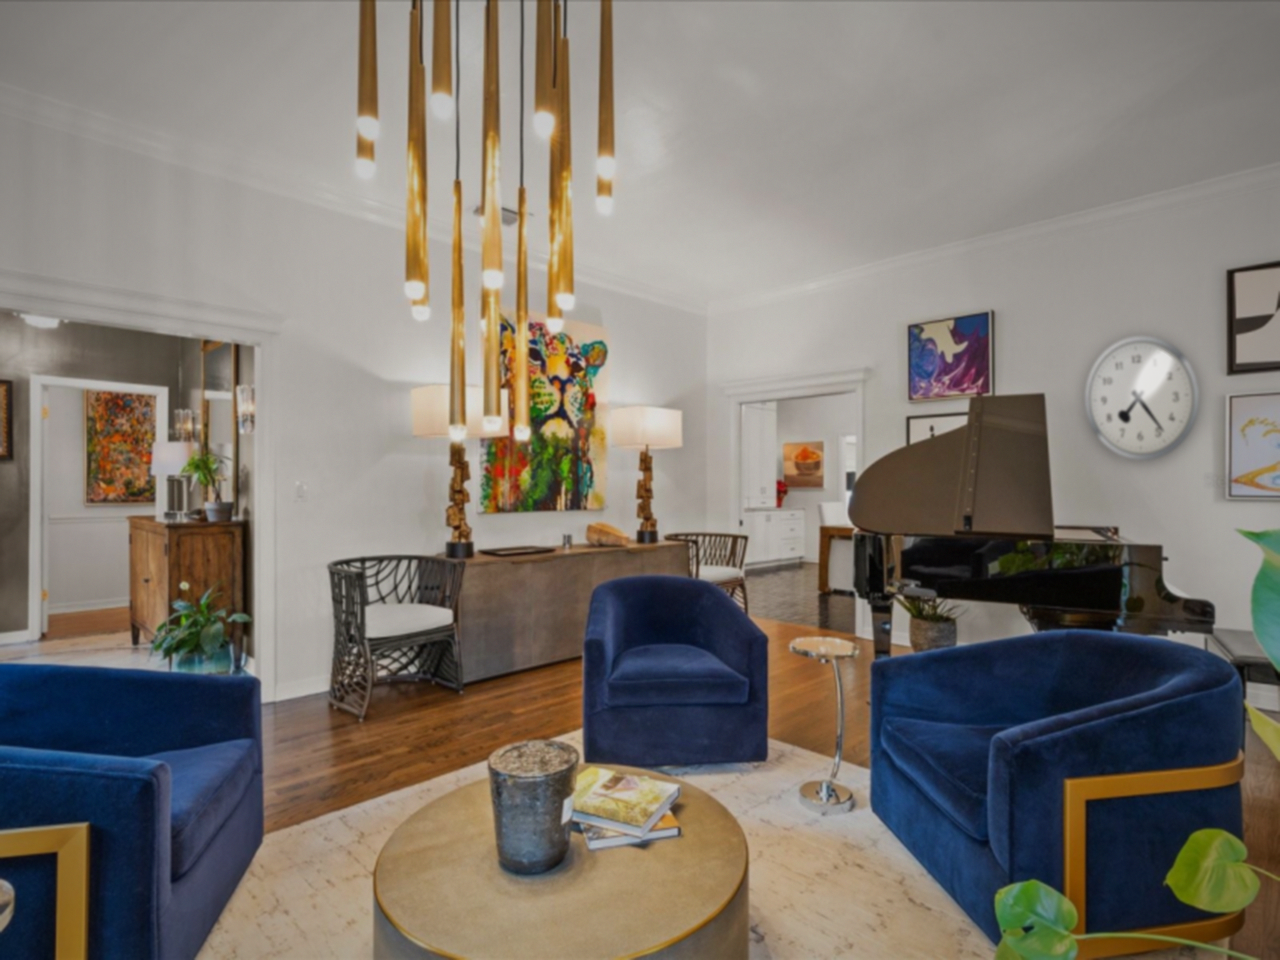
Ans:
7 h 24 min
